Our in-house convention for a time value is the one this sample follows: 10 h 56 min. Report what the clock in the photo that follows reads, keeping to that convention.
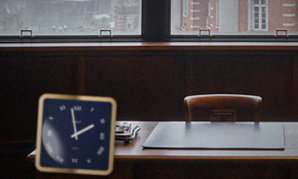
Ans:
1 h 58 min
